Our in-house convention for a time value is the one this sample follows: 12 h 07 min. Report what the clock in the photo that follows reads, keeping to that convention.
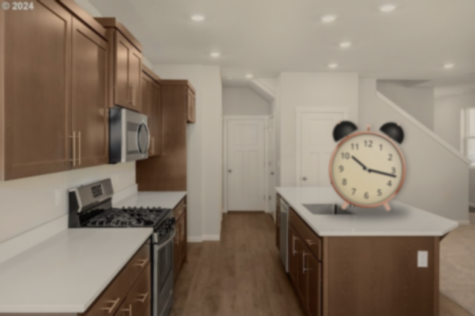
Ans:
10 h 17 min
